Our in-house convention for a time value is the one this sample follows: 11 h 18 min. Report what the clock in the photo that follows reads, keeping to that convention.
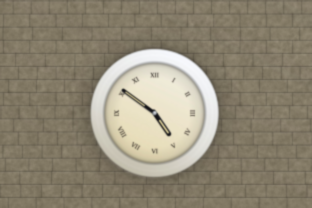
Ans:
4 h 51 min
